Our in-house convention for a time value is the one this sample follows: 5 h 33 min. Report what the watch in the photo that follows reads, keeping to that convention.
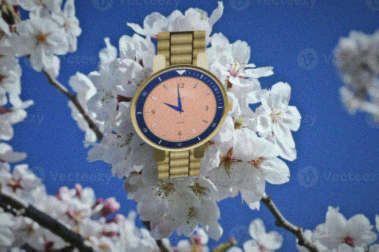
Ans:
9 h 59 min
